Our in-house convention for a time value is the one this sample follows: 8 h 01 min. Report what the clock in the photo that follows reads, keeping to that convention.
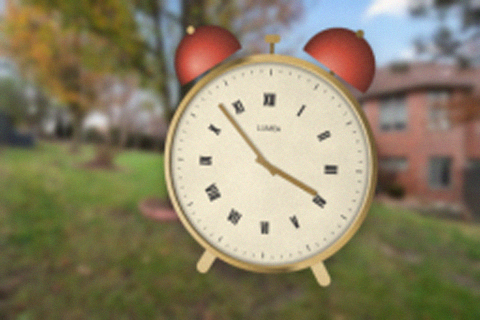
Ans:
3 h 53 min
